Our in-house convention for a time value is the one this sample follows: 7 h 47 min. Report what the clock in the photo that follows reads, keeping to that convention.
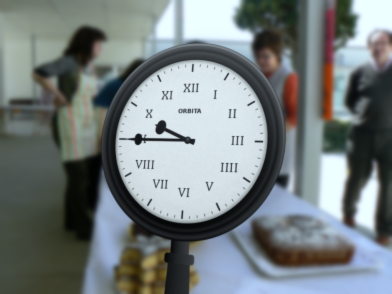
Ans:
9 h 45 min
